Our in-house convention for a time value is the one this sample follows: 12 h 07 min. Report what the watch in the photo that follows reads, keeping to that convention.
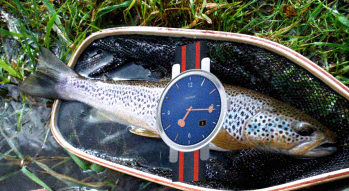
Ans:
7 h 16 min
